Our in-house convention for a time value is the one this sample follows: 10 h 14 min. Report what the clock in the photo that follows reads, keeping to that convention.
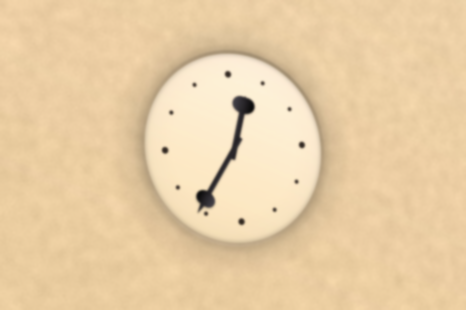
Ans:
12 h 36 min
